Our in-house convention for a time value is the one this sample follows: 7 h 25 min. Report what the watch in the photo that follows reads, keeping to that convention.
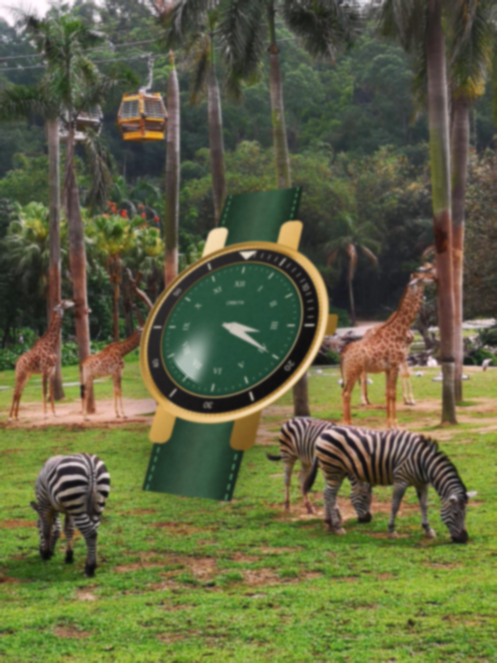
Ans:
3 h 20 min
